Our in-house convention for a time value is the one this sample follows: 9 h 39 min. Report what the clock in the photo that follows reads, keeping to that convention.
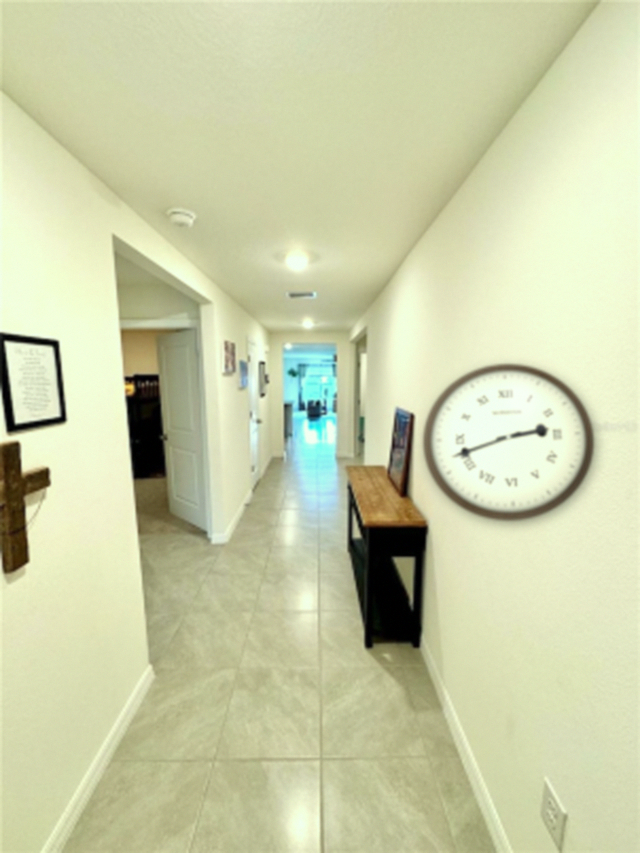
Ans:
2 h 42 min
